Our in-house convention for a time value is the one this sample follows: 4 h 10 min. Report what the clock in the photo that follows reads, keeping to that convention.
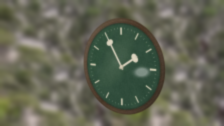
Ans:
1 h 55 min
